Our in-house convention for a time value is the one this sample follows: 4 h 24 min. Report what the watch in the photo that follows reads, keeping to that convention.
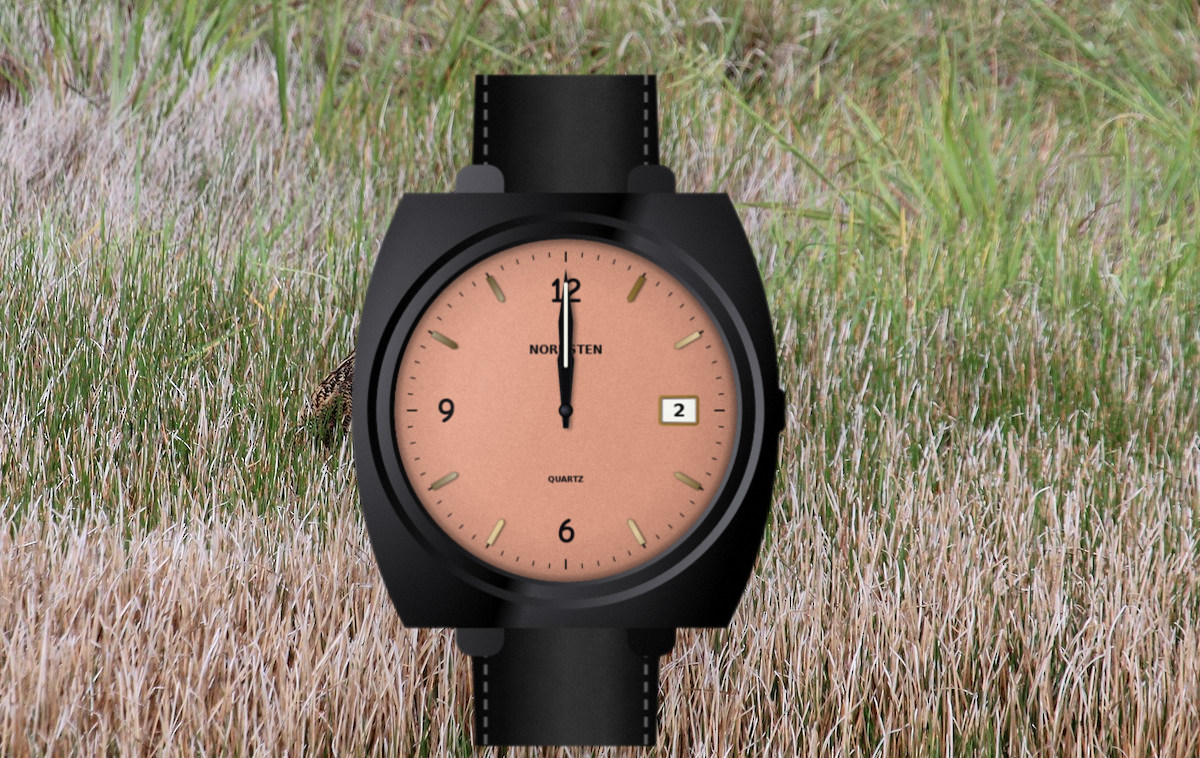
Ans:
12 h 00 min
